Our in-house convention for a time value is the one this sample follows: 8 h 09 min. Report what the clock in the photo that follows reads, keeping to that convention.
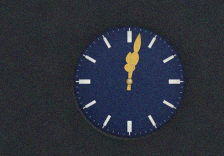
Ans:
12 h 02 min
